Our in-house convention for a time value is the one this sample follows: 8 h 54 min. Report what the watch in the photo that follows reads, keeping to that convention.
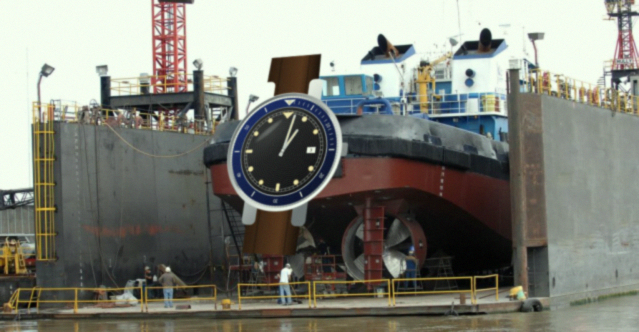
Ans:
1 h 02 min
